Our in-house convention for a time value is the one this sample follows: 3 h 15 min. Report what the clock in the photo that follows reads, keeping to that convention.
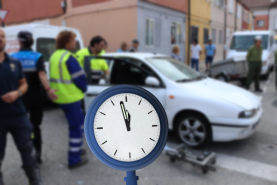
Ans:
11 h 58 min
